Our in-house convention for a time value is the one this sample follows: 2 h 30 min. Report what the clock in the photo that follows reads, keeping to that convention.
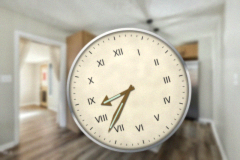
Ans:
8 h 37 min
